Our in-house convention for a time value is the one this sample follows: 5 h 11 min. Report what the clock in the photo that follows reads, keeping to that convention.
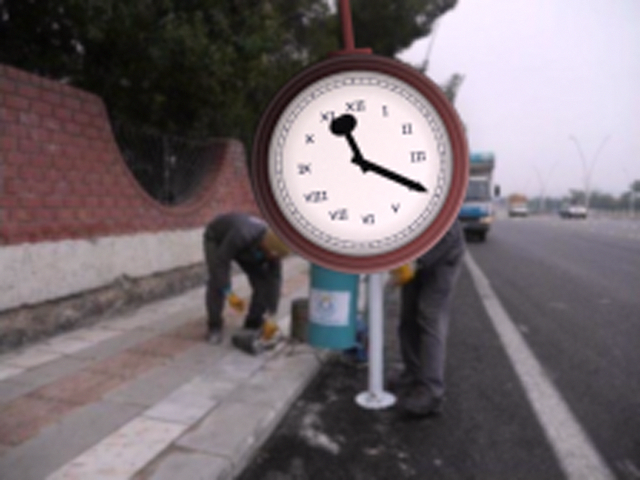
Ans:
11 h 20 min
